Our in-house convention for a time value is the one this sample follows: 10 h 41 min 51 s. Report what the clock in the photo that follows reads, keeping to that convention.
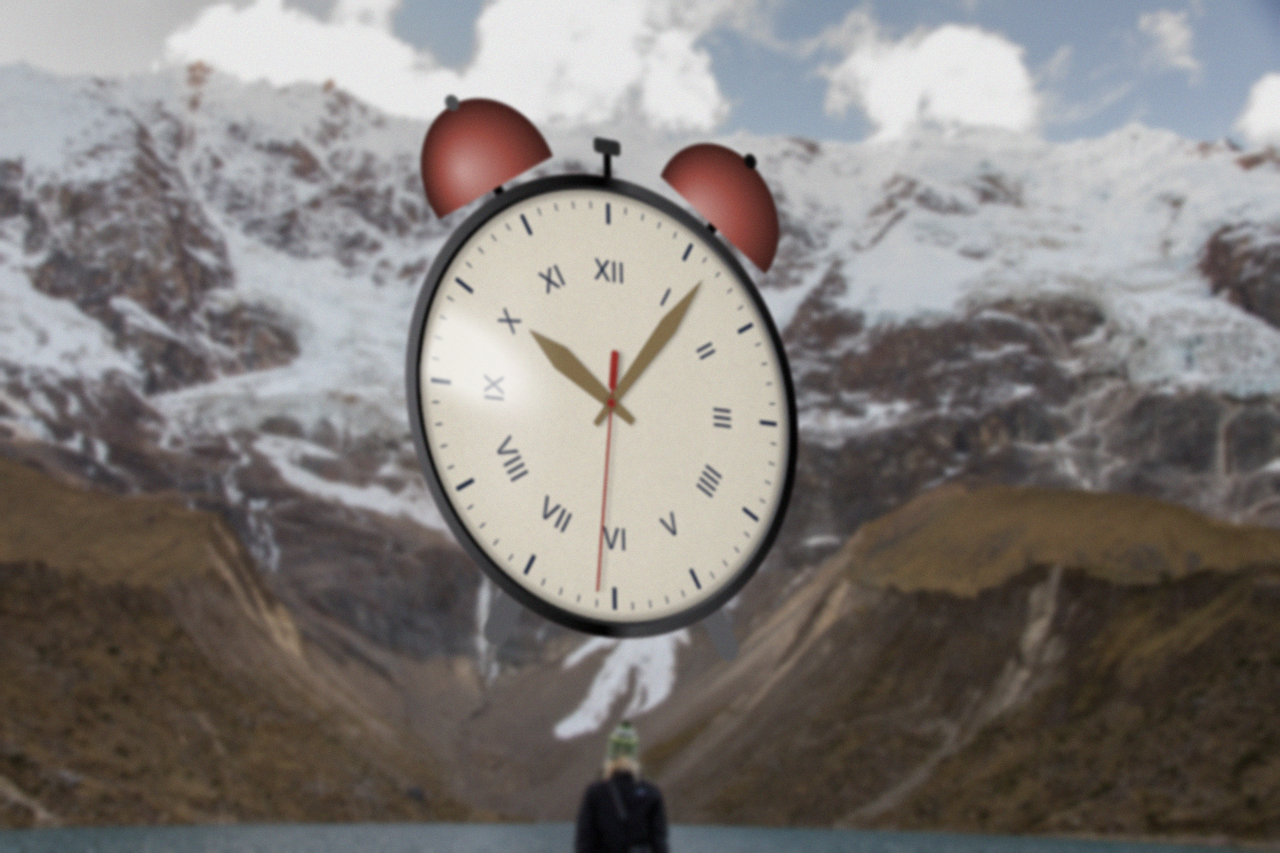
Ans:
10 h 06 min 31 s
